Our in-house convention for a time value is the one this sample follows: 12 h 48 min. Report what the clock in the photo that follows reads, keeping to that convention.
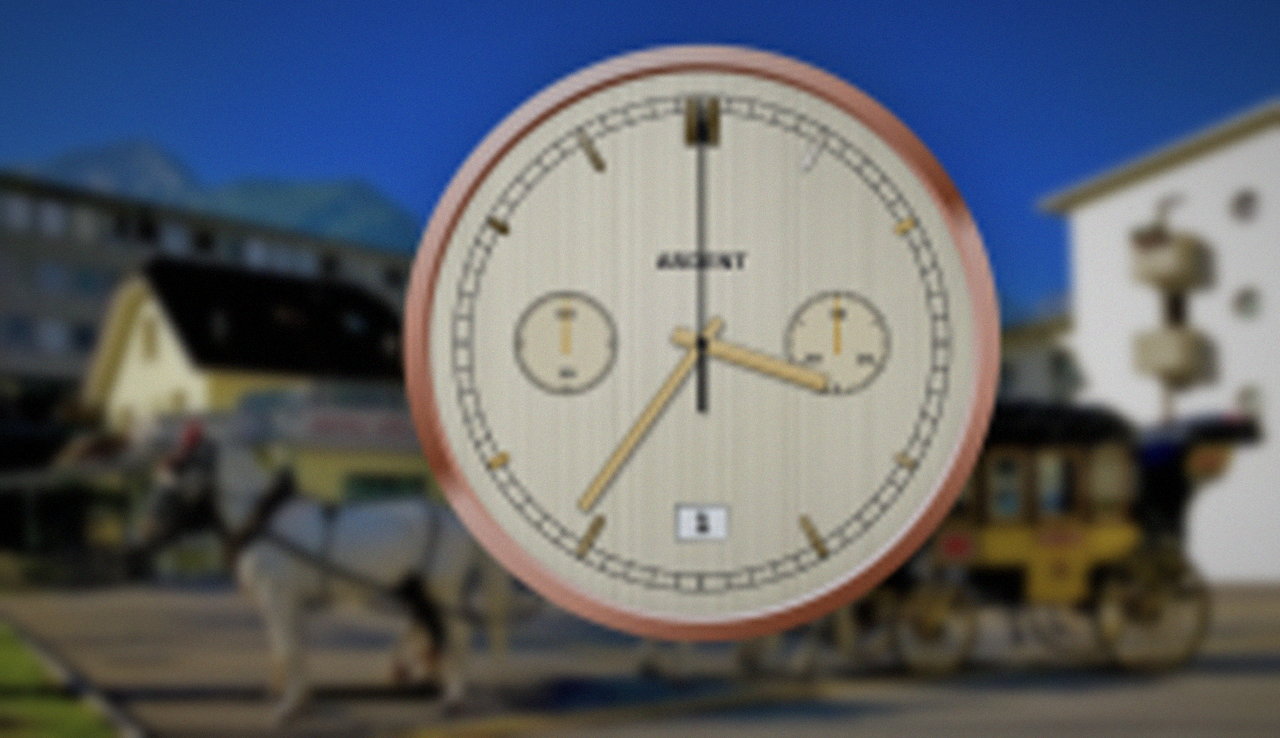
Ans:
3 h 36 min
